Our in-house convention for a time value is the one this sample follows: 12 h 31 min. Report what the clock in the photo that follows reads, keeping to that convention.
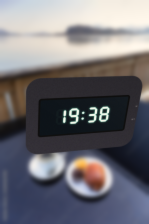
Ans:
19 h 38 min
